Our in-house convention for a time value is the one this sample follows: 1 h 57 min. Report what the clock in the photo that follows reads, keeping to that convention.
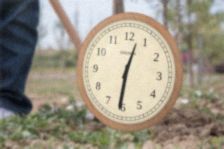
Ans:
12 h 31 min
